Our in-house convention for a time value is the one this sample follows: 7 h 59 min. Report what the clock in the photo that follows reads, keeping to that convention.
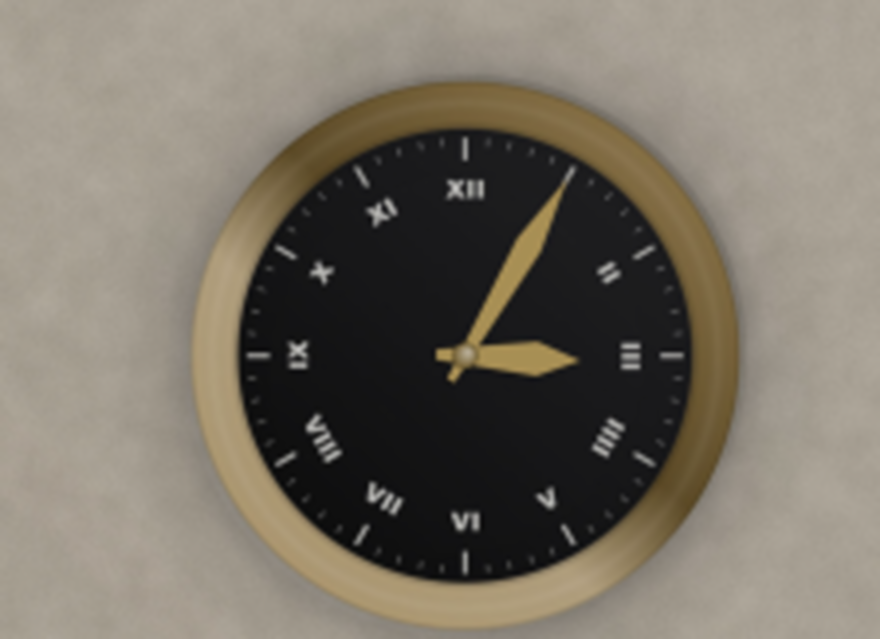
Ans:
3 h 05 min
